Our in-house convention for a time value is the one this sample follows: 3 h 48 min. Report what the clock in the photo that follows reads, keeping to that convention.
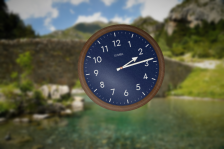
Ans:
2 h 14 min
